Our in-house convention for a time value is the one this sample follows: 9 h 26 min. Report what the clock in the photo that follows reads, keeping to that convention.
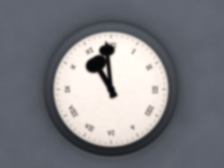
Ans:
10 h 59 min
